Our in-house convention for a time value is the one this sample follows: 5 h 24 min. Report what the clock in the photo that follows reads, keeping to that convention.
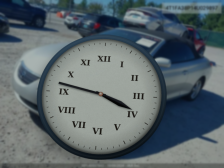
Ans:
3 h 47 min
